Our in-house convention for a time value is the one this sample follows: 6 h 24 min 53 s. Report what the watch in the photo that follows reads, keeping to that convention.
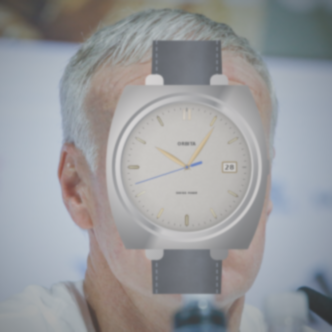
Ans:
10 h 05 min 42 s
